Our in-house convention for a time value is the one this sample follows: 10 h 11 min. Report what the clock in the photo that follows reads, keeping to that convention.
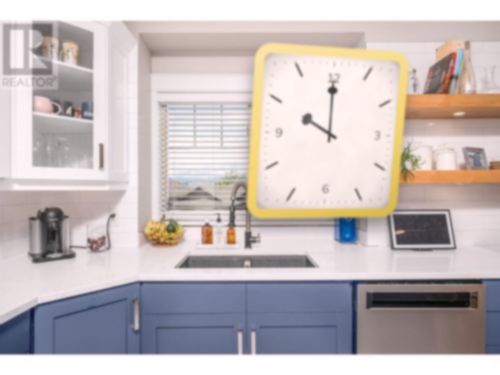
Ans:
10 h 00 min
